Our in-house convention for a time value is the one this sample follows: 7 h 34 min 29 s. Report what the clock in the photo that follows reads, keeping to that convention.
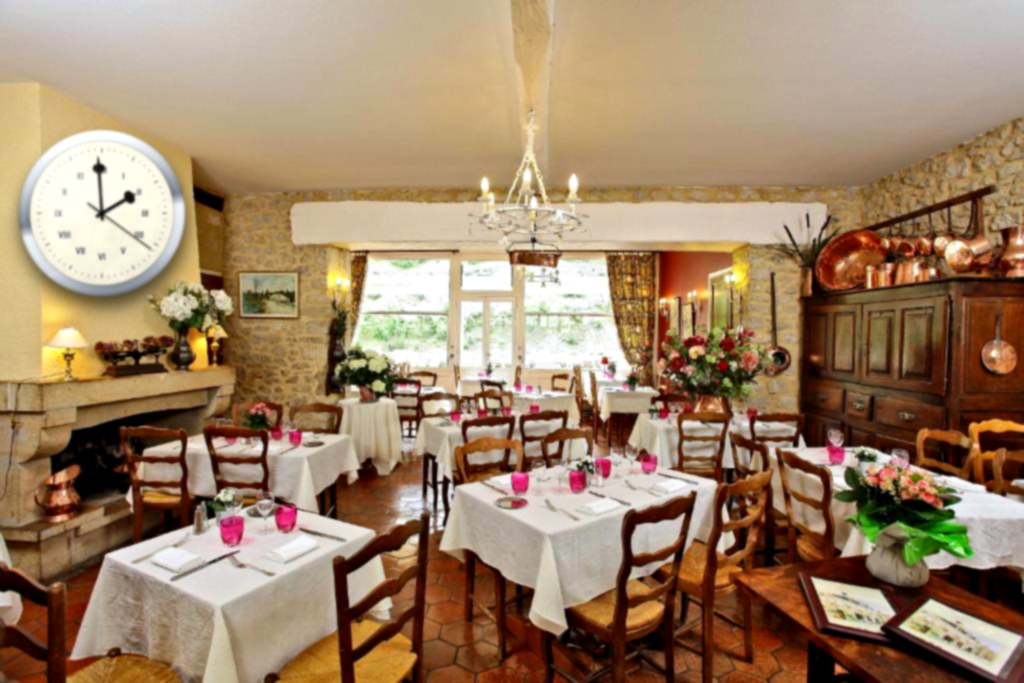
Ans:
1 h 59 min 21 s
